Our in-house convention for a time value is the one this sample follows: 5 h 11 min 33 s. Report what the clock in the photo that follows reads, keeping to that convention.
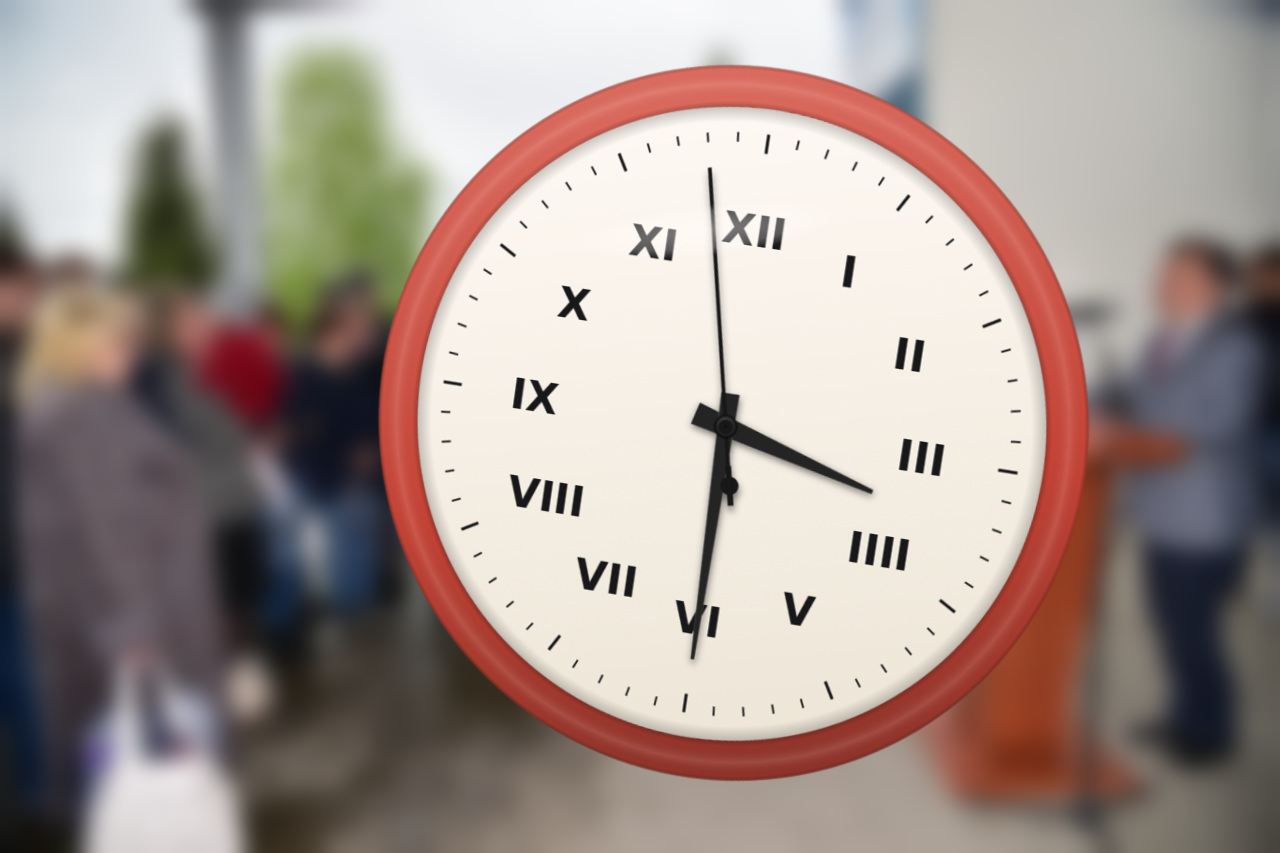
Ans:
3 h 29 min 58 s
